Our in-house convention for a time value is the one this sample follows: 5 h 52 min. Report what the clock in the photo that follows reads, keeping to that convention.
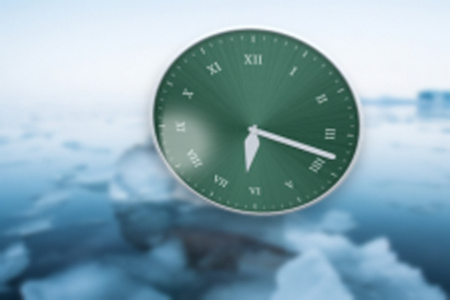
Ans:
6 h 18 min
